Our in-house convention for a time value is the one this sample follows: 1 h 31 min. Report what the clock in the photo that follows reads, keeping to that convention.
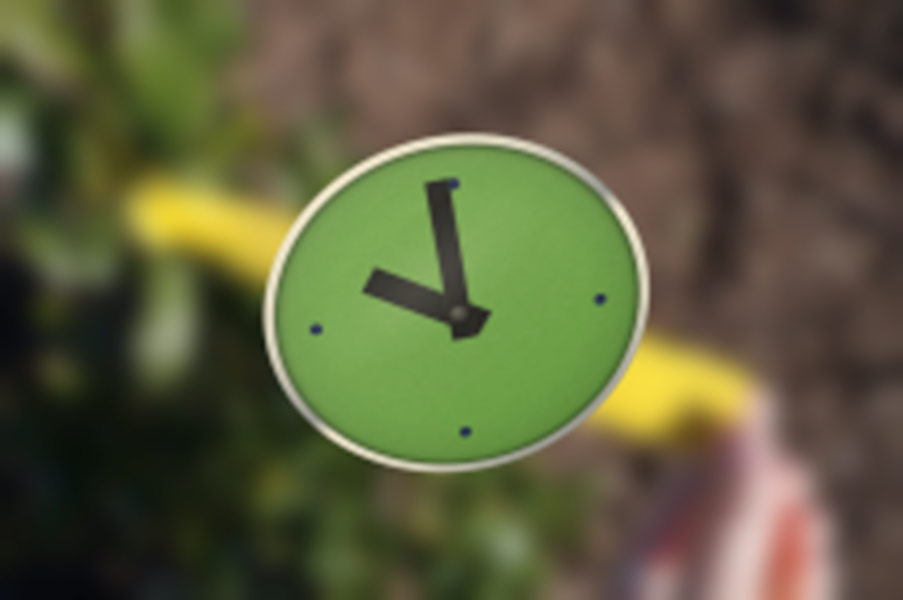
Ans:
9 h 59 min
